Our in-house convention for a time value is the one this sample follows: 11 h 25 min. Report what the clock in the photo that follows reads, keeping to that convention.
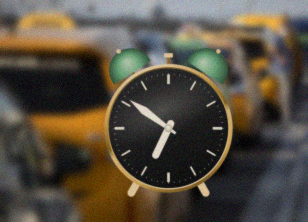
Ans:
6 h 51 min
